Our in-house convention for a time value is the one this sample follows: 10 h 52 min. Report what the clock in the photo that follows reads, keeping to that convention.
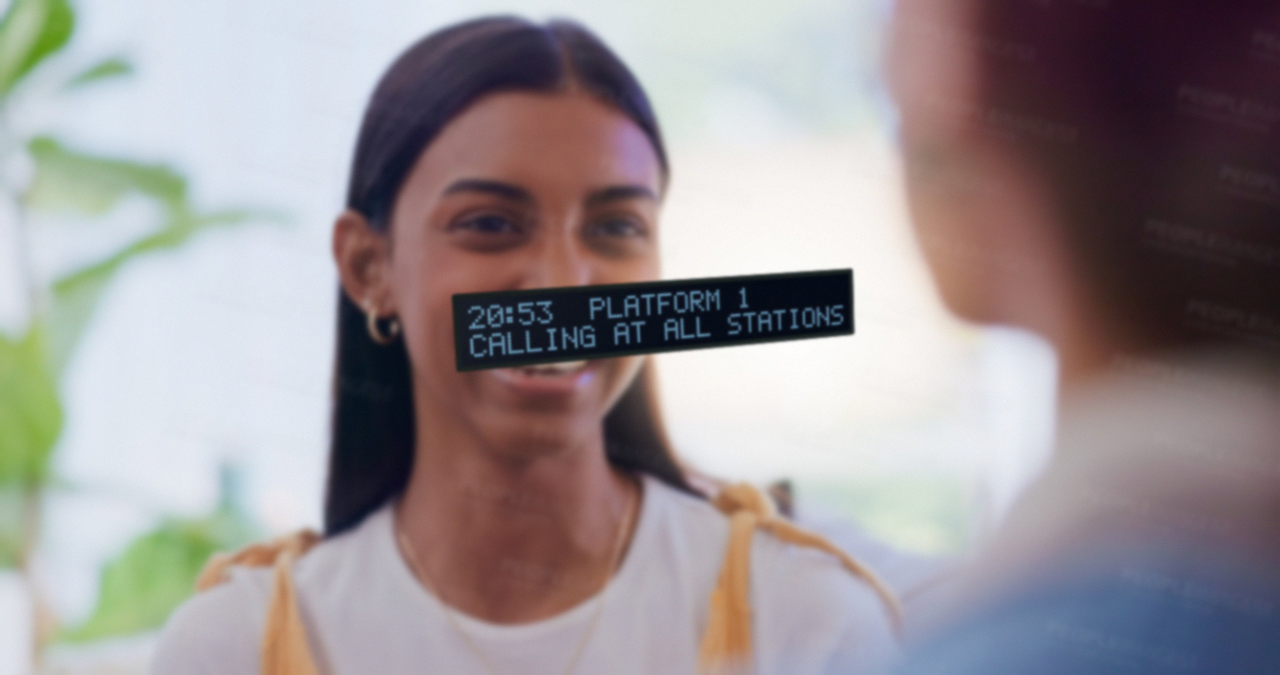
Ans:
20 h 53 min
